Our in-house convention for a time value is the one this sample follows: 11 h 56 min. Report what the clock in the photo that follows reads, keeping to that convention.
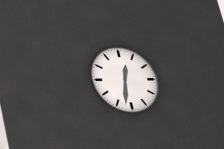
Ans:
12 h 32 min
